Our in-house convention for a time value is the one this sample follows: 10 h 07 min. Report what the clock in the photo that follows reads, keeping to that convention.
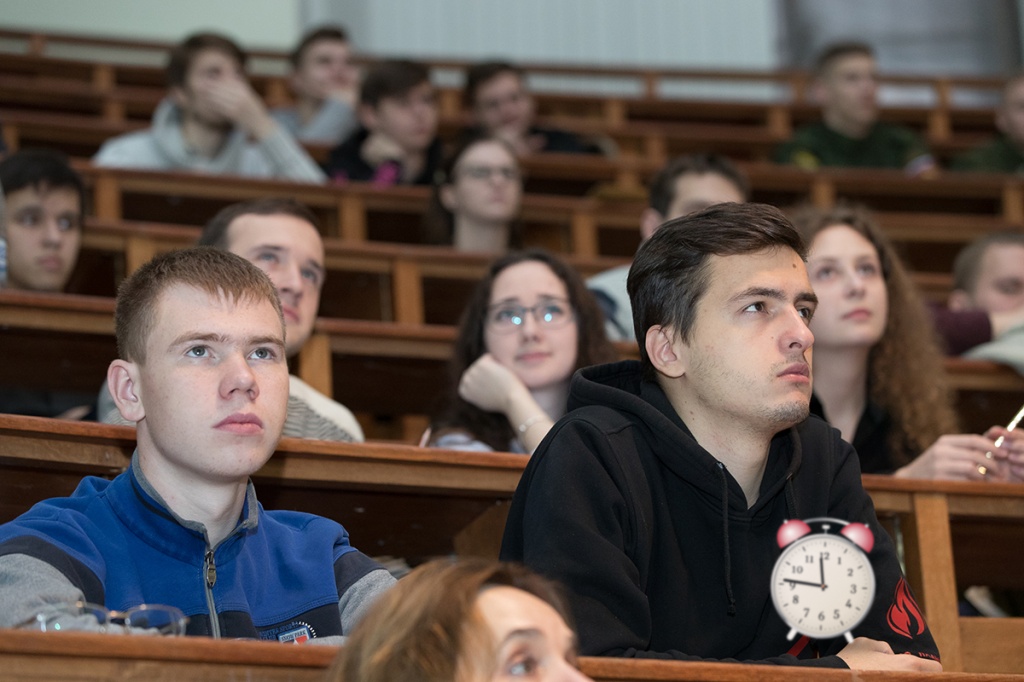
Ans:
11 h 46 min
